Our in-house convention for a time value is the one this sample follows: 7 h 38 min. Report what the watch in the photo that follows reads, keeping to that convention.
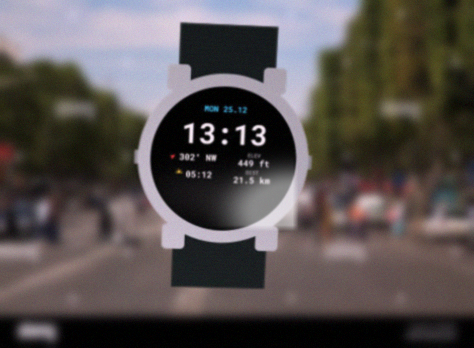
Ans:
13 h 13 min
